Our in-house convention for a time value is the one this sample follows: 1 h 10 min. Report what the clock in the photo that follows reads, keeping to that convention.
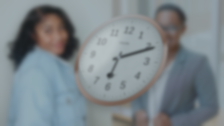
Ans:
6 h 11 min
